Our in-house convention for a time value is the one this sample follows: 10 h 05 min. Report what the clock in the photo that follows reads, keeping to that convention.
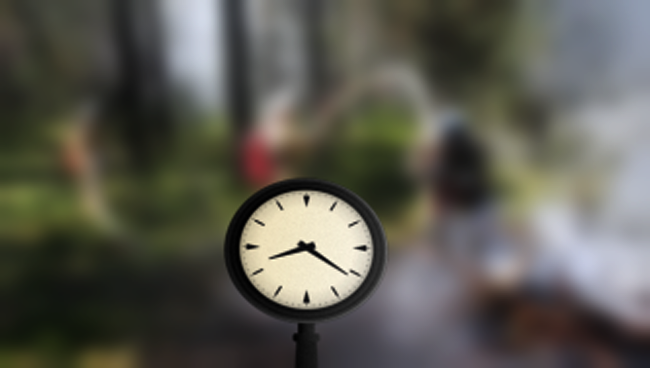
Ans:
8 h 21 min
